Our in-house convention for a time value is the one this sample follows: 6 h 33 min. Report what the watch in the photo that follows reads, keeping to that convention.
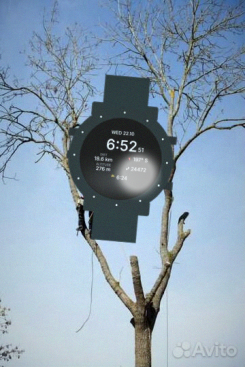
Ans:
6 h 52 min
